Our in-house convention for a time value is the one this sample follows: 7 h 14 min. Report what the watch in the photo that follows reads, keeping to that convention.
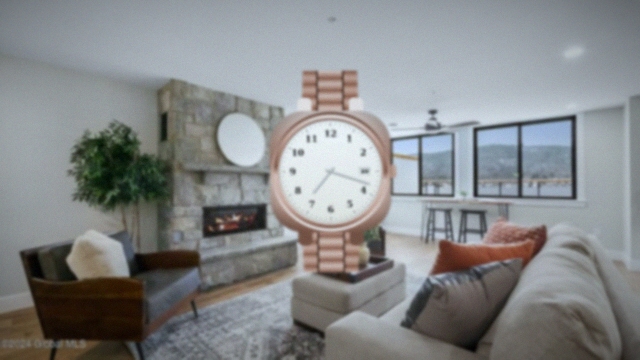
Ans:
7 h 18 min
